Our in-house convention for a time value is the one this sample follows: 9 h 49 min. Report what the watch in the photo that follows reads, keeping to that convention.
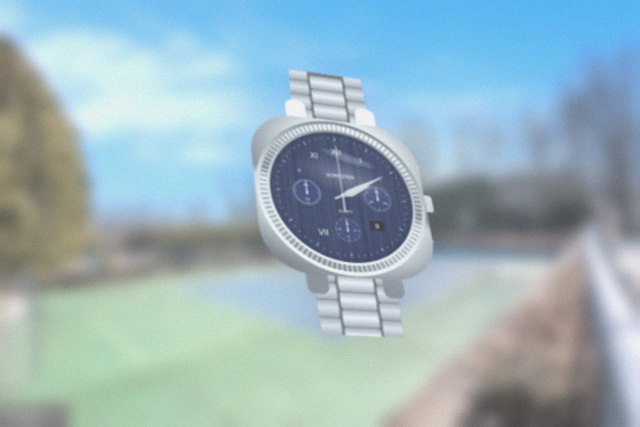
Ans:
2 h 10 min
